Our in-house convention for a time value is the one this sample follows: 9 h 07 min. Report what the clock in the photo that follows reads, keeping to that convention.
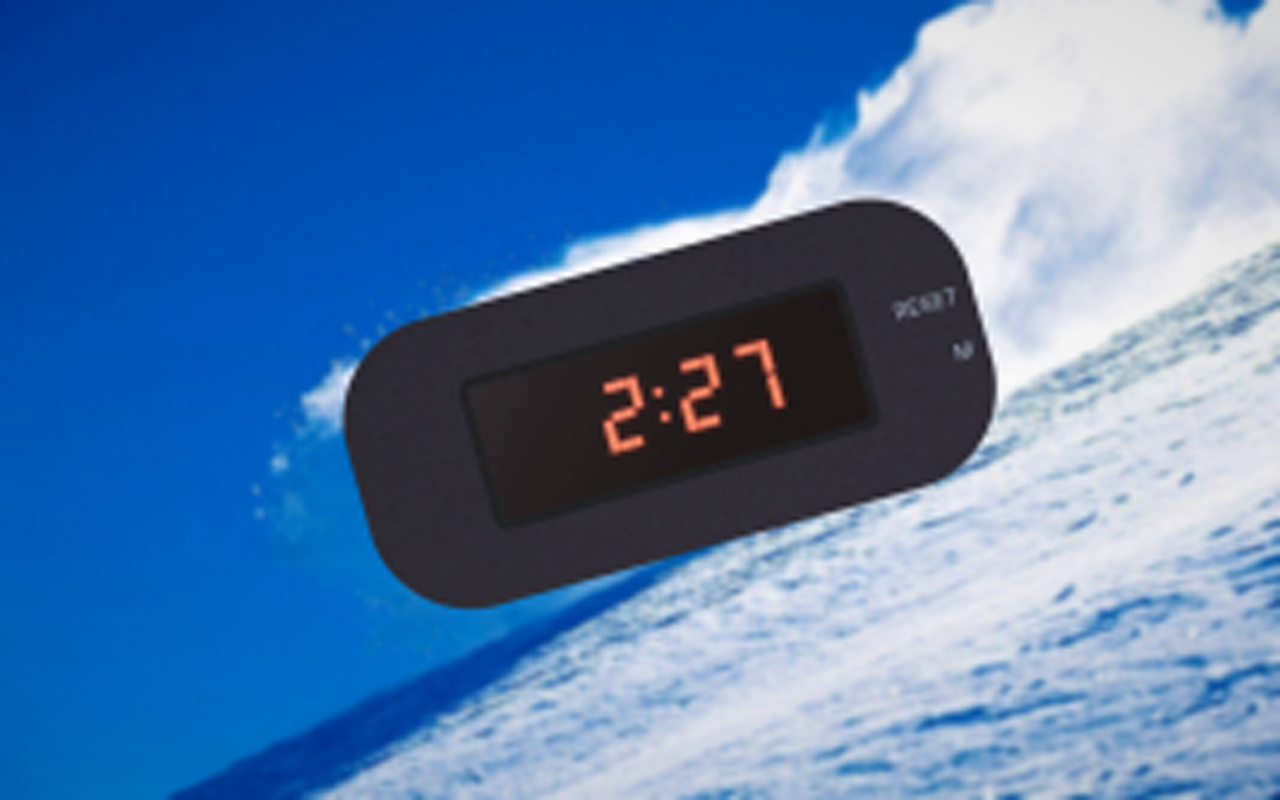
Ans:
2 h 27 min
